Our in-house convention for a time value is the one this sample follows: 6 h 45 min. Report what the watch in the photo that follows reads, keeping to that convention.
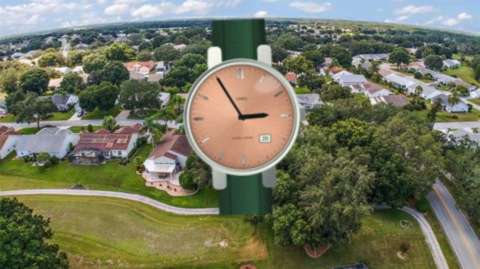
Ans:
2 h 55 min
